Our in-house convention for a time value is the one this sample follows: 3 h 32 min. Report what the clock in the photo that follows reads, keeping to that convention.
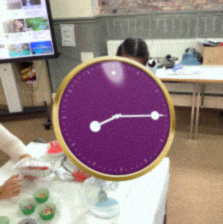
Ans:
8 h 15 min
